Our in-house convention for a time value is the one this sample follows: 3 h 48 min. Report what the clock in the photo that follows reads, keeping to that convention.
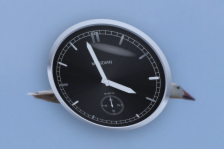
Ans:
3 h 58 min
